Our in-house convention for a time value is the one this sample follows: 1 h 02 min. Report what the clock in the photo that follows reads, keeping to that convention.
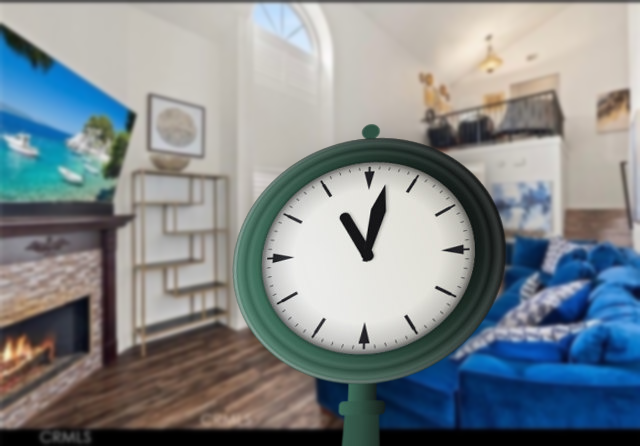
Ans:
11 h 02 min
